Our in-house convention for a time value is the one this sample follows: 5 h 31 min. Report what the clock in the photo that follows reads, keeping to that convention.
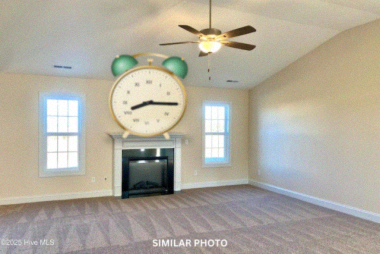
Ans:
8 h 15 min
